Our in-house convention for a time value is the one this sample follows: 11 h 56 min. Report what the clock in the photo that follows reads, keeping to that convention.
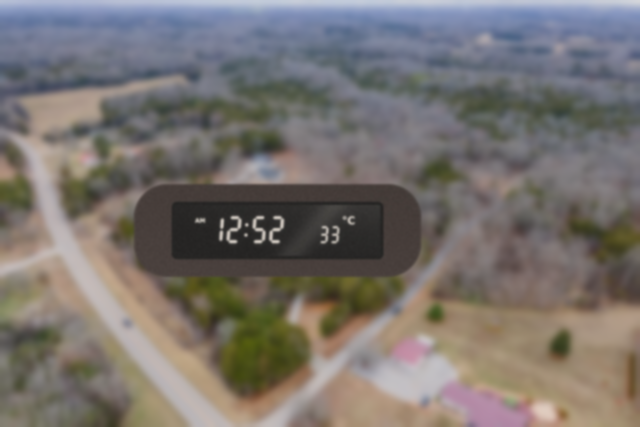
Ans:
12 h 52 min
